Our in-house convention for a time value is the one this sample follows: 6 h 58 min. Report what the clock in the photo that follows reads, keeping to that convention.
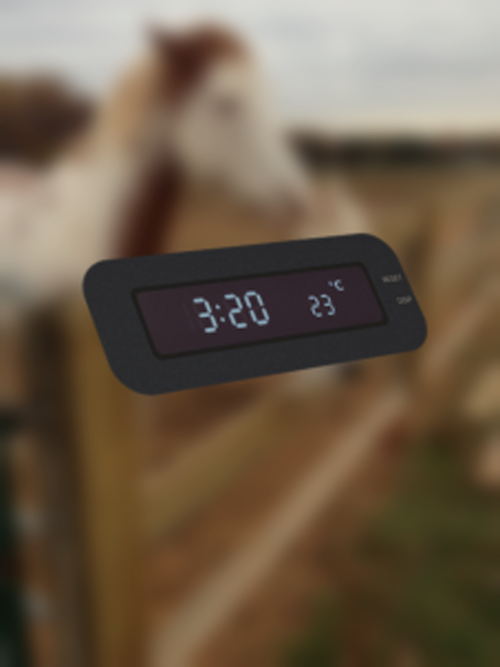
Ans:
3 h 20 min
